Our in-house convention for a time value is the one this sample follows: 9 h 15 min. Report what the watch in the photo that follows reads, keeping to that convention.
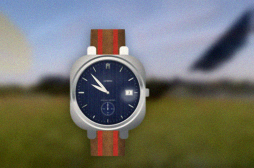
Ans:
9 h 53 min
